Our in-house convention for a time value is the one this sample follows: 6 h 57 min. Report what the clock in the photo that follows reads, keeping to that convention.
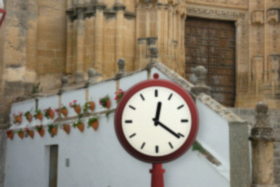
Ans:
12 h 21 min
